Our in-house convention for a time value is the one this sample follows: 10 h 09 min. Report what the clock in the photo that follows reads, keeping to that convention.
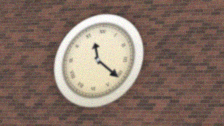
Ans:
11 h 21 min
